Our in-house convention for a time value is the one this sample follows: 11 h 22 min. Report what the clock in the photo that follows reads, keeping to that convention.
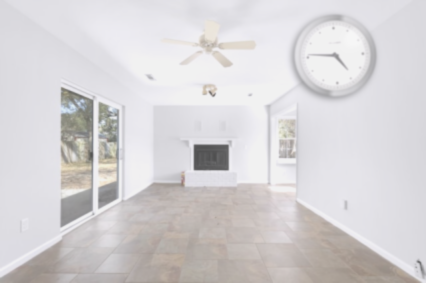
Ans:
4 h 46 min
